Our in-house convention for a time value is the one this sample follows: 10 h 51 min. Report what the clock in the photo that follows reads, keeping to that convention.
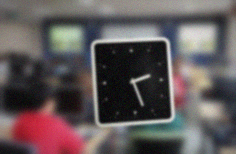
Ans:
2 h 27 min
